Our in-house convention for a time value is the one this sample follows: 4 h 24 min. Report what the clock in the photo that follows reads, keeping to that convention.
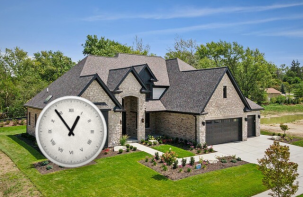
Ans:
12 h 54 min
